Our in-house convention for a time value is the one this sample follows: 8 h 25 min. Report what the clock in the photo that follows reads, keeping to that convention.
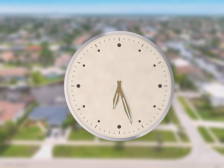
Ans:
6 h 27 min
